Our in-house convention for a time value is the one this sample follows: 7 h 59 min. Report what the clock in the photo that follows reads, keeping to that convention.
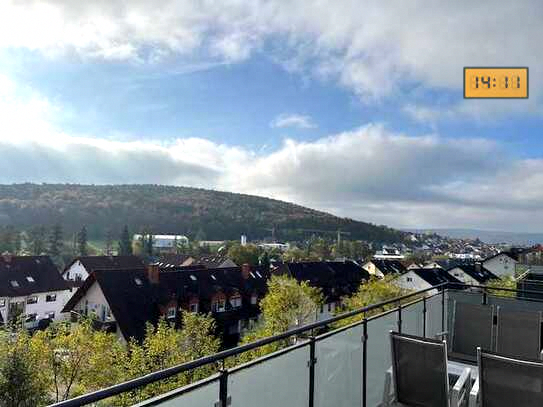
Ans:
14 h 11 min
